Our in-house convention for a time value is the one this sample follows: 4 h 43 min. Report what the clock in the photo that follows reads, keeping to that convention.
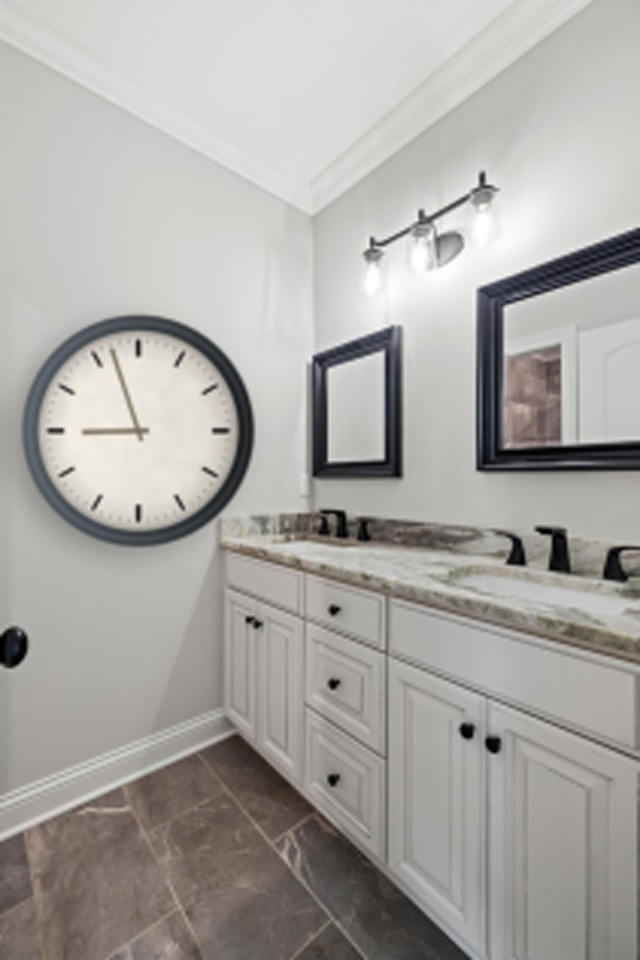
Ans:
8 h 57 min
